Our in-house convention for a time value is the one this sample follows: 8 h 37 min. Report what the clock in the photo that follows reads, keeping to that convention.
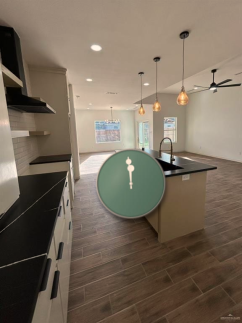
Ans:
11 h 59 min
